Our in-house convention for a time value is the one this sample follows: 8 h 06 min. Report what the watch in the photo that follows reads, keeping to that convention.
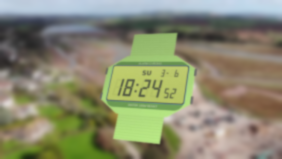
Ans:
18 h 24 min
